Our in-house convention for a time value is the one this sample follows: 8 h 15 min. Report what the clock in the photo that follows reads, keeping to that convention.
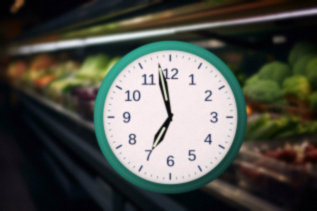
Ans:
6 h 58 min
